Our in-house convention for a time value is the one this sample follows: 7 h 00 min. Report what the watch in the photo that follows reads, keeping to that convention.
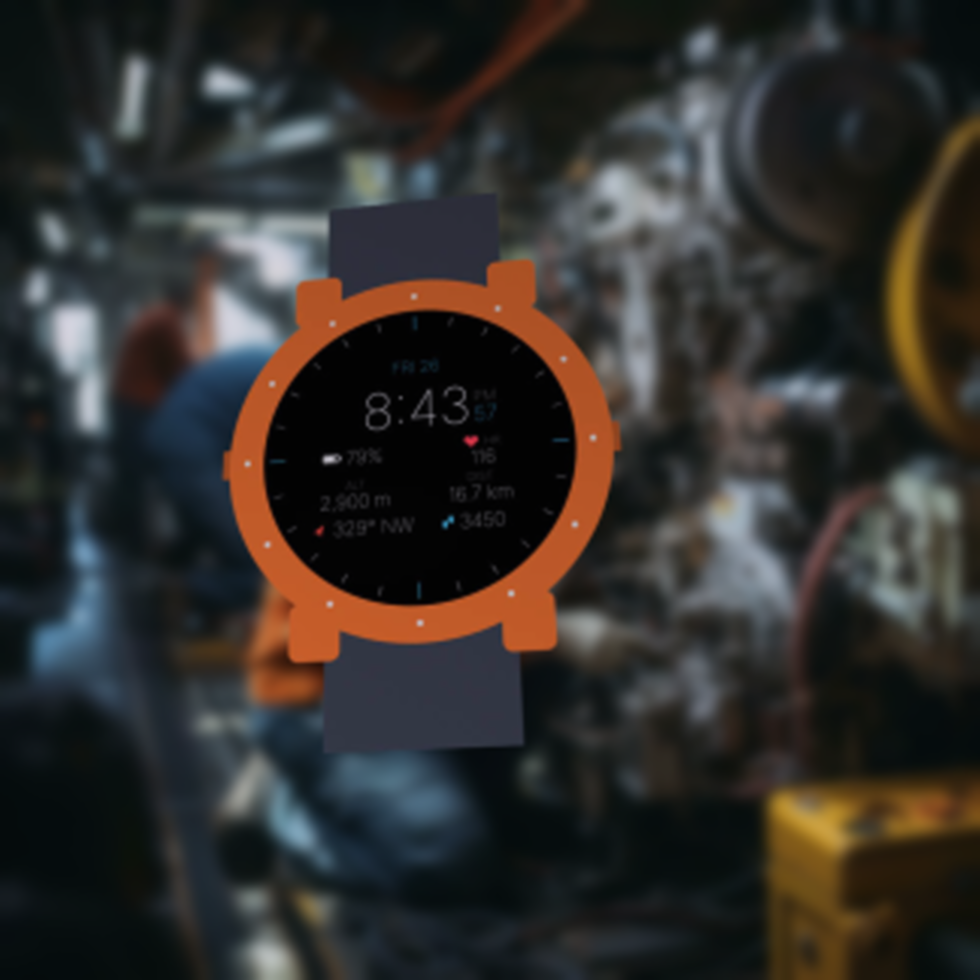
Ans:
8 h 43 min
